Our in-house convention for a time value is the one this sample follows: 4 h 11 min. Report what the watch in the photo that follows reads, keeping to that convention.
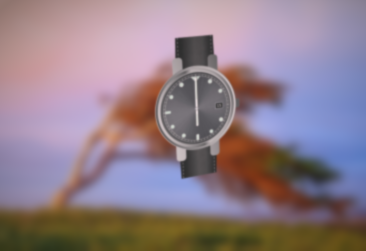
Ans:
6 h 00 min
